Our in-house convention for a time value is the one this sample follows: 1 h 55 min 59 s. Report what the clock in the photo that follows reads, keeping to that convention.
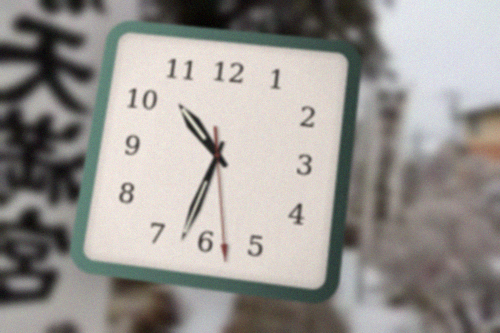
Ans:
10 h 32 min 28 s
